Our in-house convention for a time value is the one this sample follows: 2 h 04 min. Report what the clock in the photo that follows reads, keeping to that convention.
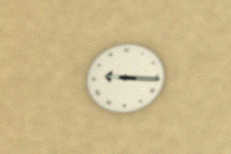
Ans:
9 h 16 min
